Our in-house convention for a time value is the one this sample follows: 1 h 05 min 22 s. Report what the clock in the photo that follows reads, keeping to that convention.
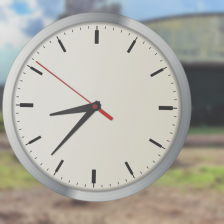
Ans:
8 h 36 min 51 s
